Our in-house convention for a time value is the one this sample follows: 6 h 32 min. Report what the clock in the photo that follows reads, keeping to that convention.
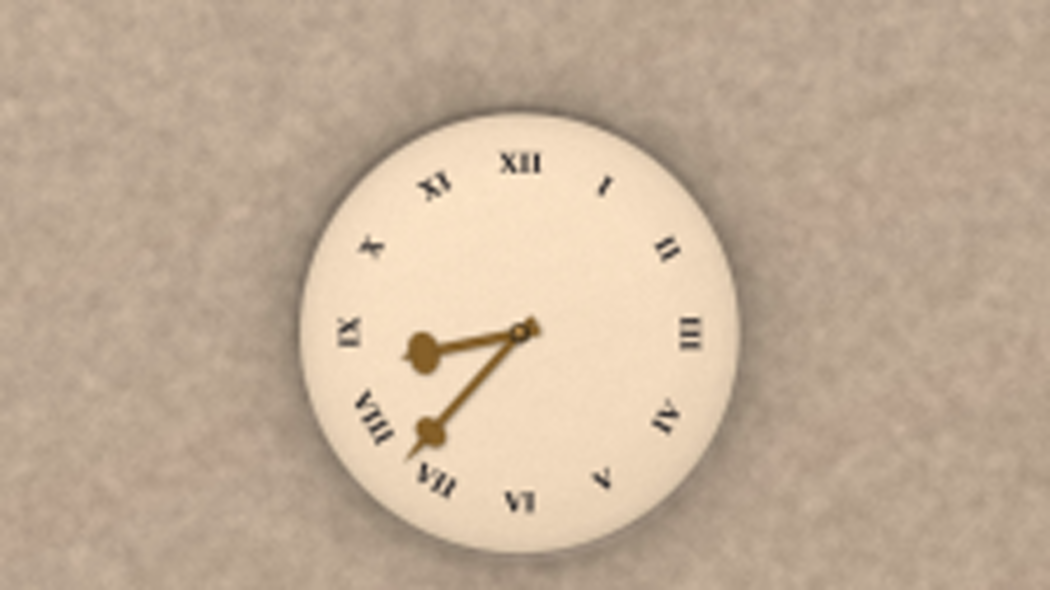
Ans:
8 h 37 min
